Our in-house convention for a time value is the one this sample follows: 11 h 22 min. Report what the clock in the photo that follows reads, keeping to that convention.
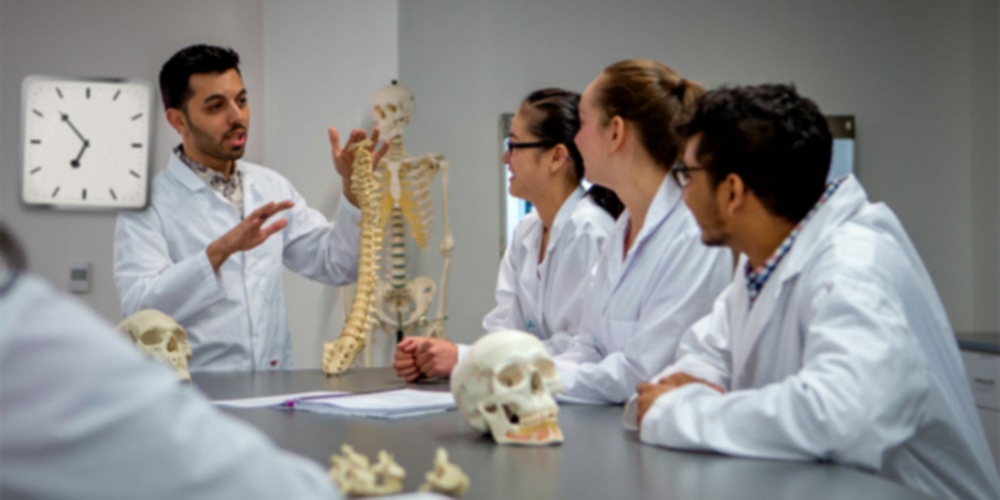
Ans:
6 h 53 min
